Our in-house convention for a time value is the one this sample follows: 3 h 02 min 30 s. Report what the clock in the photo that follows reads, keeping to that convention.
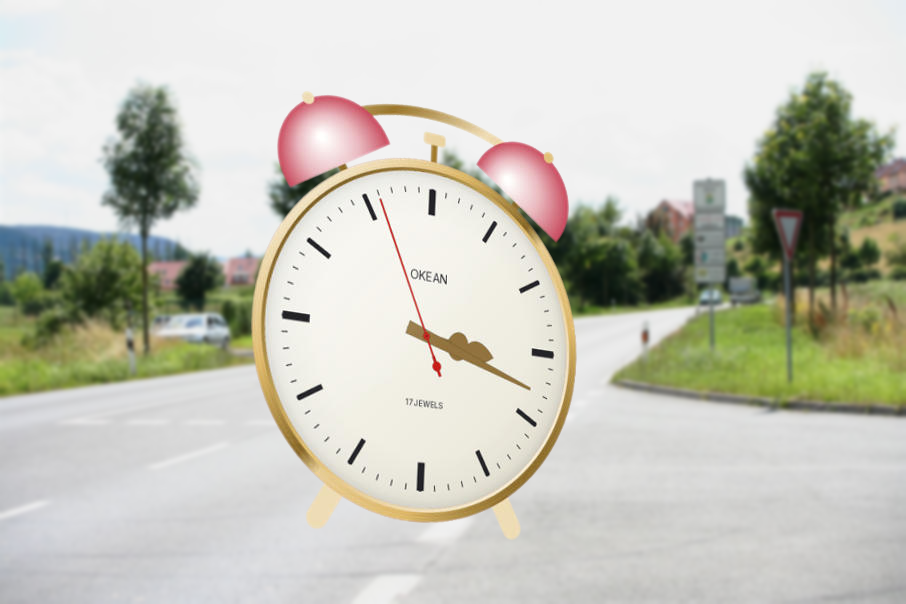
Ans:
3 h 17 min 56 s
